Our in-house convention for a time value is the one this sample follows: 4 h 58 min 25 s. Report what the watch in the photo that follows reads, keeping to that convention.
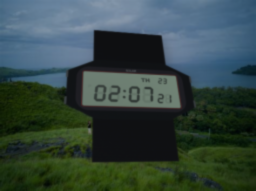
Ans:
2 h 07 min 21 s
